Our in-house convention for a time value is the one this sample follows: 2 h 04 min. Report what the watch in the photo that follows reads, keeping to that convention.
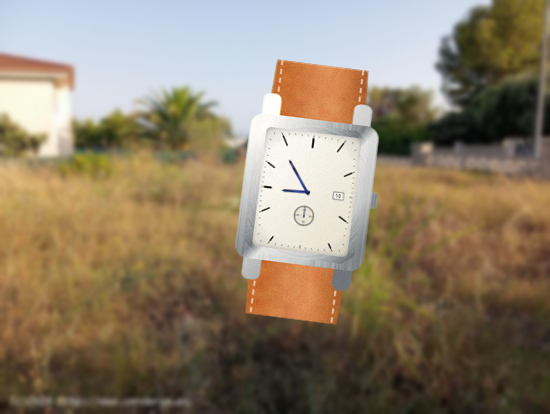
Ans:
8 h 54 min
